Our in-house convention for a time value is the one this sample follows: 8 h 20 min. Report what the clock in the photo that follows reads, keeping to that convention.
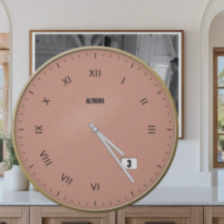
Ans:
4 h 24 min
